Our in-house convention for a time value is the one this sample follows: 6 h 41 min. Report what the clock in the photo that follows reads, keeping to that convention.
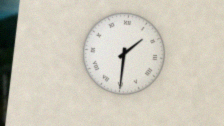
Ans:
1 h 30 min
